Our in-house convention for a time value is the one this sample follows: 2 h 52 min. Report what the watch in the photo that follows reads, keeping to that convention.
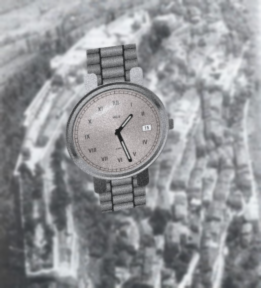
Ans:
1 h 27 min
